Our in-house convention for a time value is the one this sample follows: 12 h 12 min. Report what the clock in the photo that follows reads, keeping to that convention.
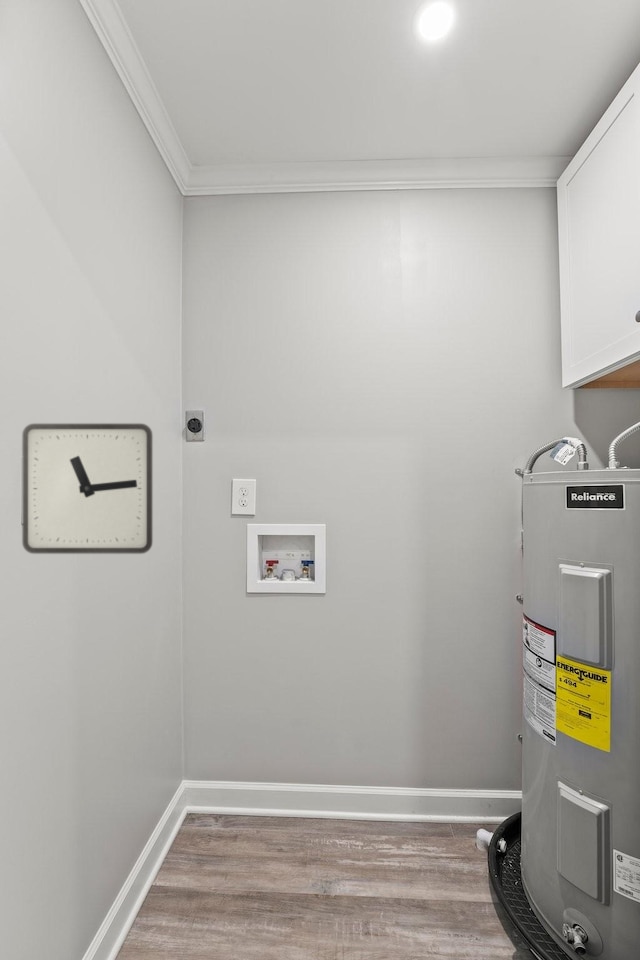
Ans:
11 h 14 min
